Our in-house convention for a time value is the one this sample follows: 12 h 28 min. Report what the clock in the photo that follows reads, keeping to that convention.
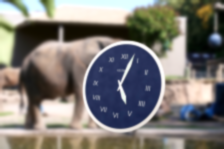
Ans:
5 h 03 min
